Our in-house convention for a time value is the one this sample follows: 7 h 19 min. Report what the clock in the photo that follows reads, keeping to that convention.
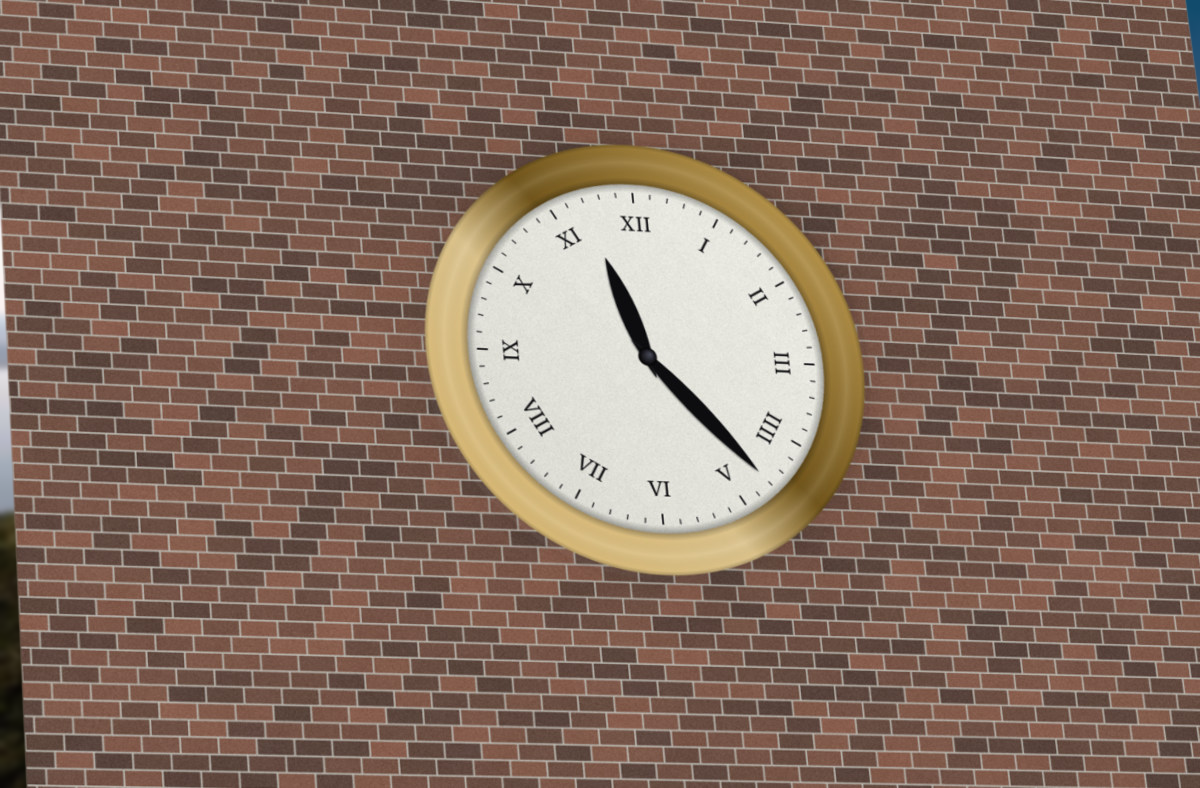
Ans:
11 h 23 min
